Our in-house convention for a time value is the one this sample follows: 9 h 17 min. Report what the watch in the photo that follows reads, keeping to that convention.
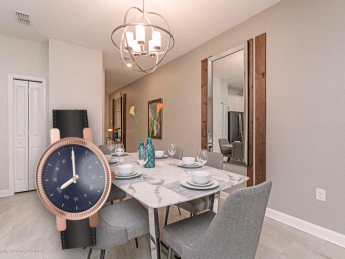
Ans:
8 h 00 min
